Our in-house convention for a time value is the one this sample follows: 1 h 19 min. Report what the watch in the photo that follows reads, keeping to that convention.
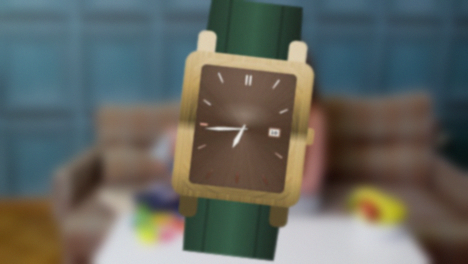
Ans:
6 h 44 min
